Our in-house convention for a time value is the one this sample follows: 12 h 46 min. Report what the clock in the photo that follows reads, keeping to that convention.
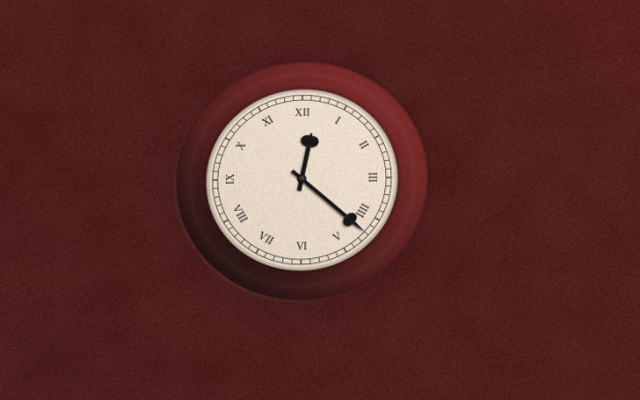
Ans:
12 h 22 min
